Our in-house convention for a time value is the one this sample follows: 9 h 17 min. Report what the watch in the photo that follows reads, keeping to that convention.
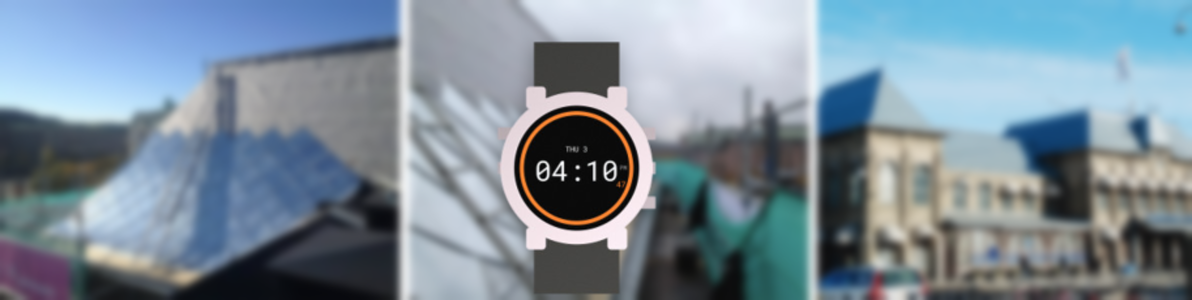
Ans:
4 h 10 min
